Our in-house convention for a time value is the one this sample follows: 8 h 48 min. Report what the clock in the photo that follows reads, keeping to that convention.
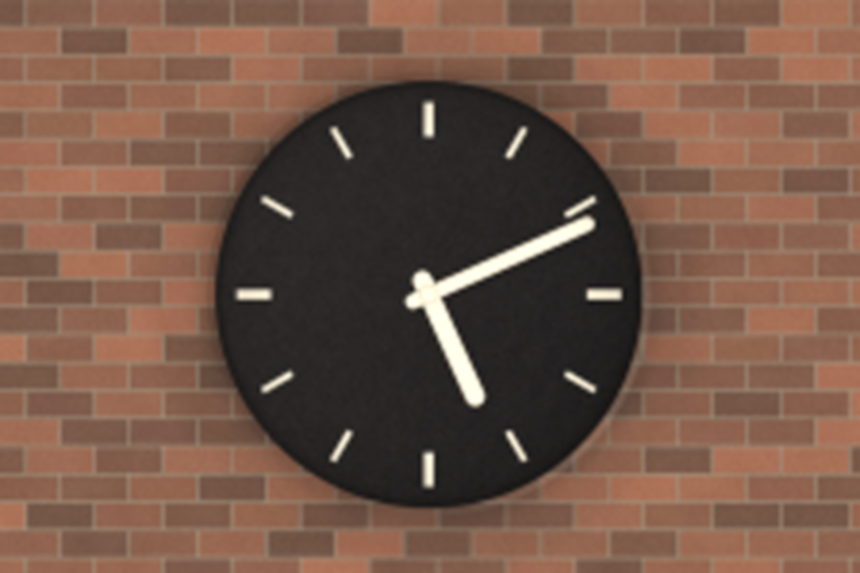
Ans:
5 h 11 min
